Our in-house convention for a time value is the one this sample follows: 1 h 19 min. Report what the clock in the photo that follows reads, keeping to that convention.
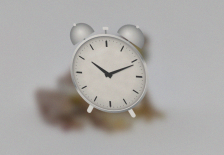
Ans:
10 h 11 min
